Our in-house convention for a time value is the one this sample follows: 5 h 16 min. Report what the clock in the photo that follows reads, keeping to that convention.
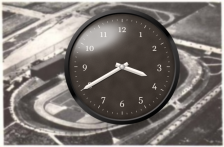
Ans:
3 h 40 min
